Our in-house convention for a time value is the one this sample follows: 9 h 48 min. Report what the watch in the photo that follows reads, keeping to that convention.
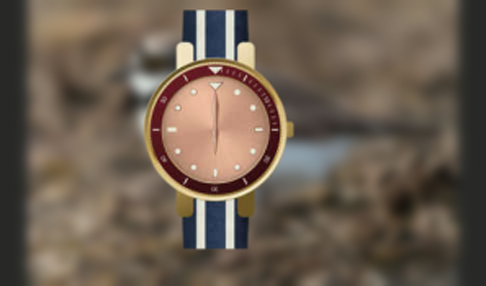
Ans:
6 h 00 min
